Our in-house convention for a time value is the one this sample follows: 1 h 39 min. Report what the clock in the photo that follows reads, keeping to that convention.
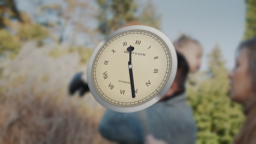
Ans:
11 h 26 min
